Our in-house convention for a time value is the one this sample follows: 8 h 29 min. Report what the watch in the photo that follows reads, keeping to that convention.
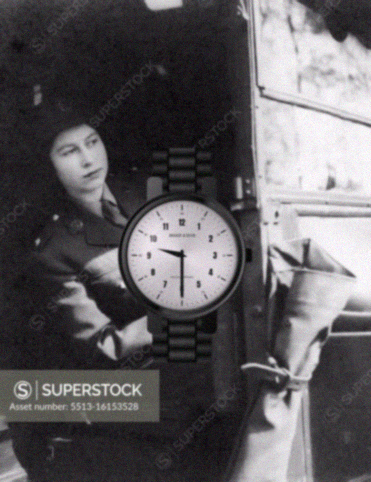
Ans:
9 h 30 min
